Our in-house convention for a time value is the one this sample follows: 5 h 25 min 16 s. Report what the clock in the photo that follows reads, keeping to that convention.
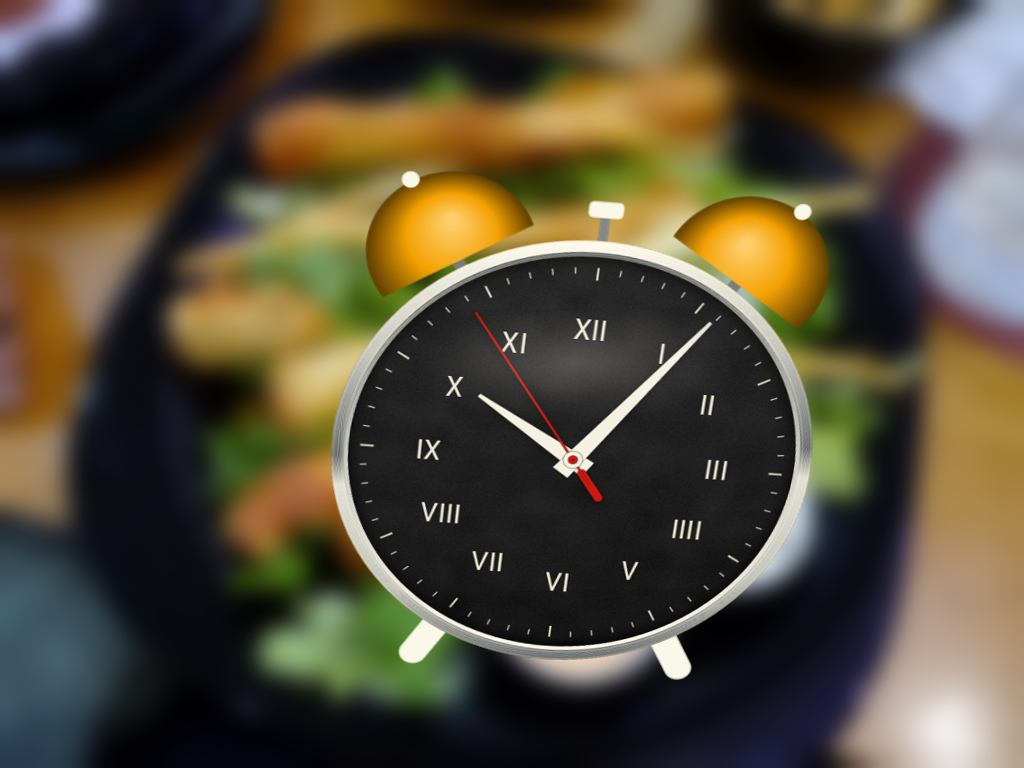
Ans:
10 h 05 min 54 s
